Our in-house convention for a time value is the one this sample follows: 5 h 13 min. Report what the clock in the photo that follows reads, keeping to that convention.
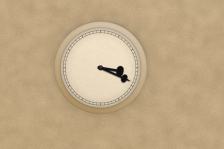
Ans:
3 h 19 min
